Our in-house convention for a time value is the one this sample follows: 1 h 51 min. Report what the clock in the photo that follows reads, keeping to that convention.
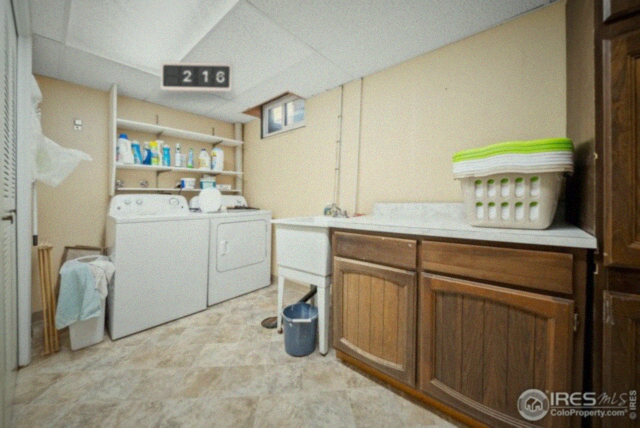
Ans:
2 h 16 min
